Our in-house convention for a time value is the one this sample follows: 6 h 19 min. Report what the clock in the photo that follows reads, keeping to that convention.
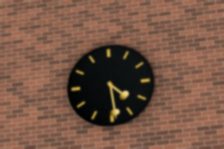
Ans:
4 h 29 min
